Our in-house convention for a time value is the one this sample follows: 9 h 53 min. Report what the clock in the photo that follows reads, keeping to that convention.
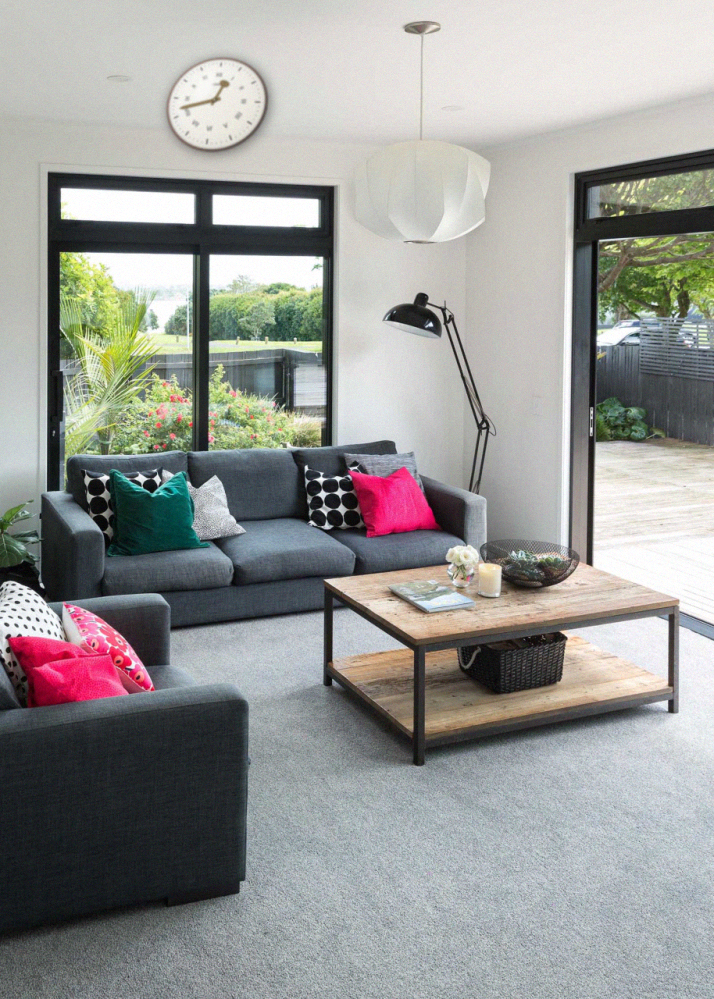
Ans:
12 h 42 min
